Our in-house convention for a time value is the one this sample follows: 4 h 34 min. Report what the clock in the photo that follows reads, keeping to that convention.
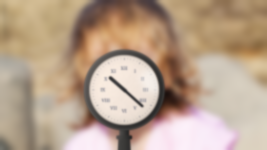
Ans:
10 h 22 min
